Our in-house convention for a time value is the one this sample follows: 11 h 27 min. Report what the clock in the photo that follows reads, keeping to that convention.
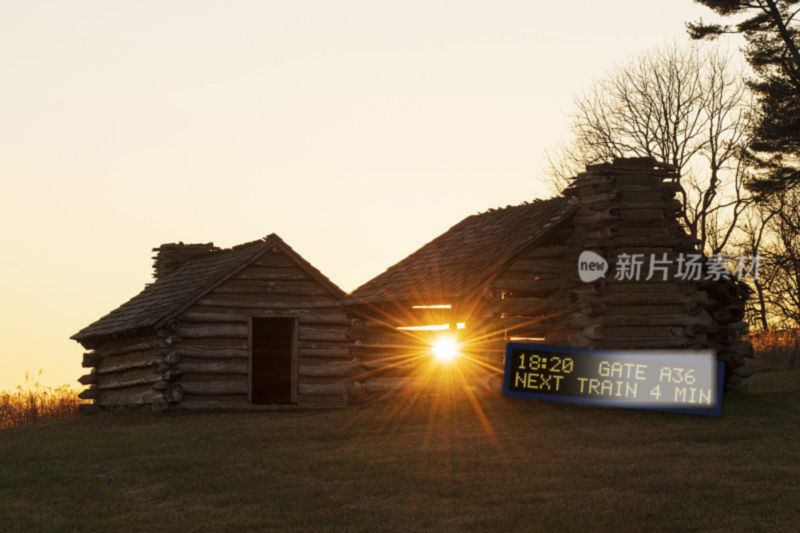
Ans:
18 h 20 min
